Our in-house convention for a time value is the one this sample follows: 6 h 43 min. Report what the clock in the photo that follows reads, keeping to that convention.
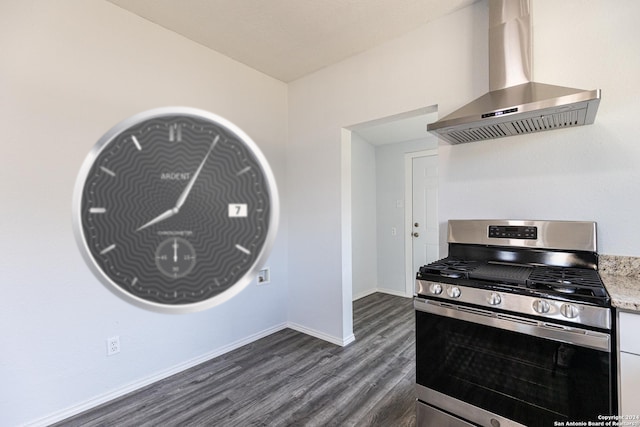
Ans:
8 h 05 min
